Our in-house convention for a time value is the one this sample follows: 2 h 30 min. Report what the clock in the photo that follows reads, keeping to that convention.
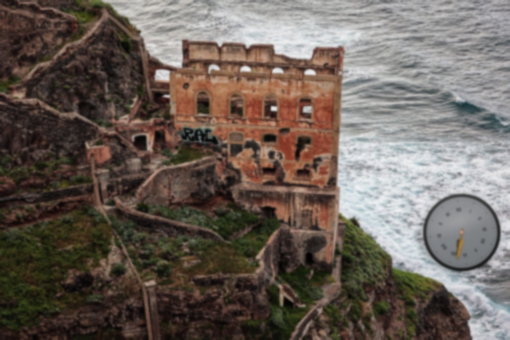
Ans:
6 h 33 min
